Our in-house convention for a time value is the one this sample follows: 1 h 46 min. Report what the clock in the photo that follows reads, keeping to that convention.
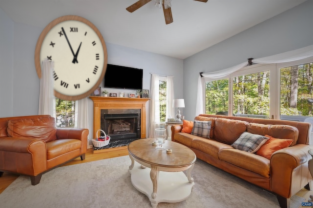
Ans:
12 h 56 min
